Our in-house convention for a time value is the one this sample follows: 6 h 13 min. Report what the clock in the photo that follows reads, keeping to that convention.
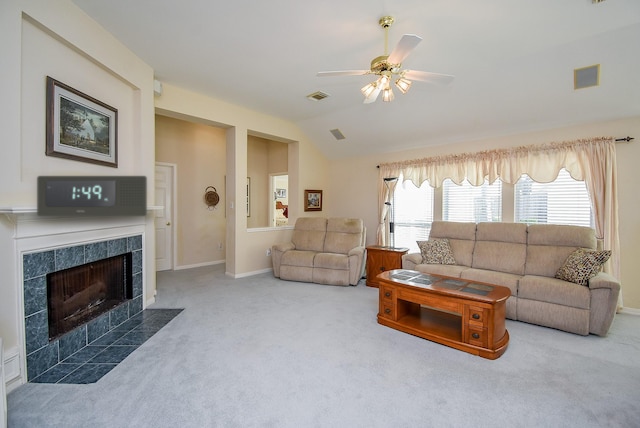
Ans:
1 h 49 min
